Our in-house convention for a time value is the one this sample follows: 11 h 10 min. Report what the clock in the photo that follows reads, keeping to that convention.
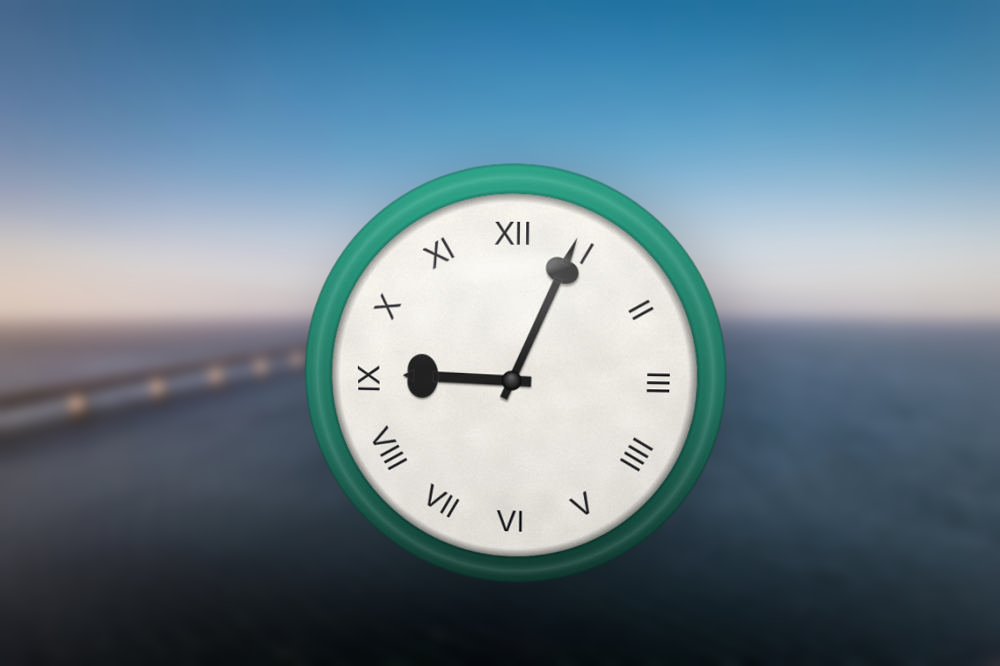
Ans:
9 h 04 min
